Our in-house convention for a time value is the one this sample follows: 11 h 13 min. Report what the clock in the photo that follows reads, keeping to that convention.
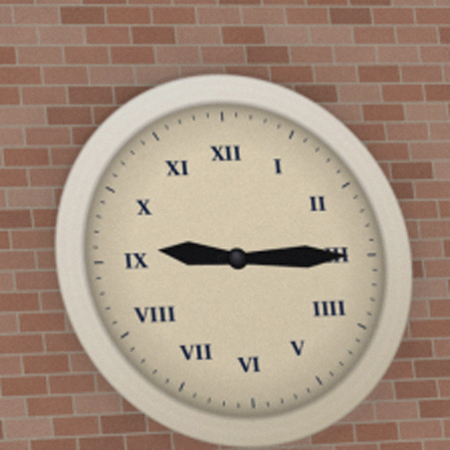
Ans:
9 h 15 min
